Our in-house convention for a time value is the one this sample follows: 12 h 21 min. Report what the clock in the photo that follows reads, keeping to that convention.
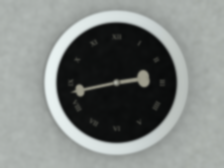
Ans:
2 h 43 min
